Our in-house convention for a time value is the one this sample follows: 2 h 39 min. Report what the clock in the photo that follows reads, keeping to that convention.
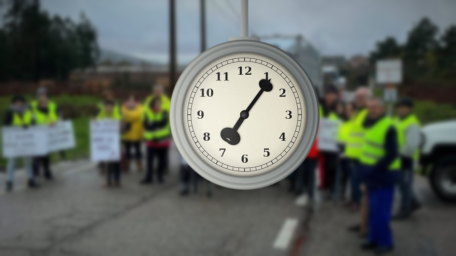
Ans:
7 h 06 min
